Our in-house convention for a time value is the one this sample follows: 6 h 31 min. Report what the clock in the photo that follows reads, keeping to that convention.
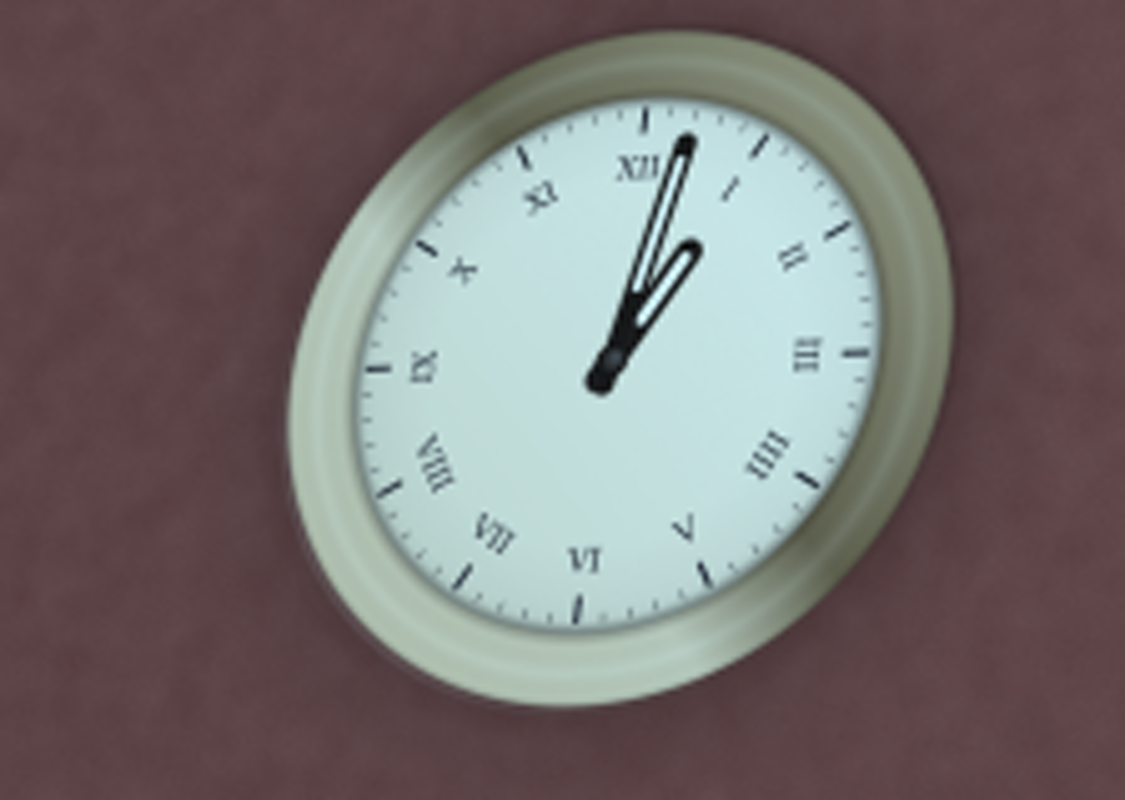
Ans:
1 h 02 min
